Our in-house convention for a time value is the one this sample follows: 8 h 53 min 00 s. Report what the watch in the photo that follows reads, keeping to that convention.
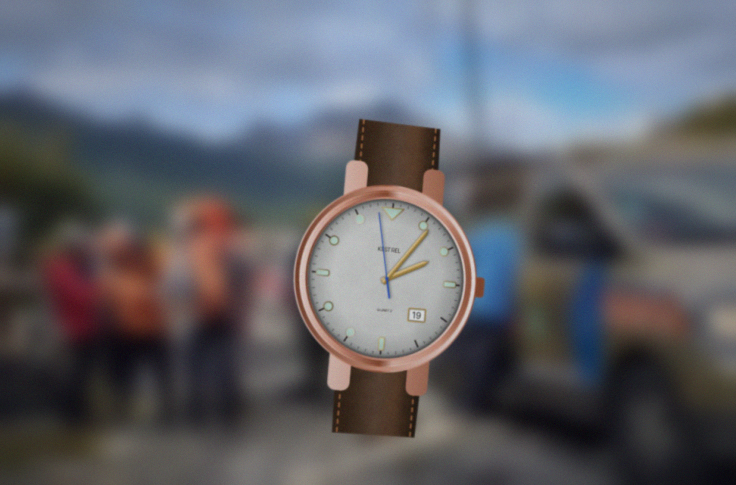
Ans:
2 h 05 min 58 s
